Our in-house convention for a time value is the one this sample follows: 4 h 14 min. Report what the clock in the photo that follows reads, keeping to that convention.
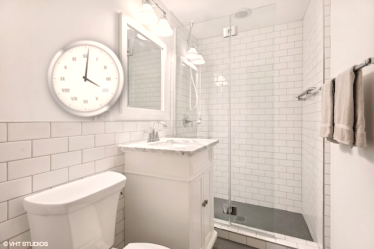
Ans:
4 h 01 min
